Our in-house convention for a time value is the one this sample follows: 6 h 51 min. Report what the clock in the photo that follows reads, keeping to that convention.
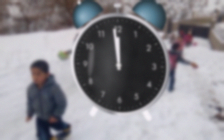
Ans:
11 h 59 min
